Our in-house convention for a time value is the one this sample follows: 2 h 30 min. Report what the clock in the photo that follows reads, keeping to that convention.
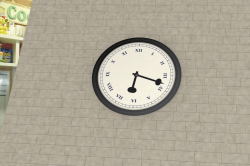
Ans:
6 h 18 min
